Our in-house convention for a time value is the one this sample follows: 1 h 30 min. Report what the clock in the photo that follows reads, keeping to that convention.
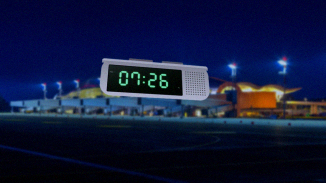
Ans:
7 h 26 min
